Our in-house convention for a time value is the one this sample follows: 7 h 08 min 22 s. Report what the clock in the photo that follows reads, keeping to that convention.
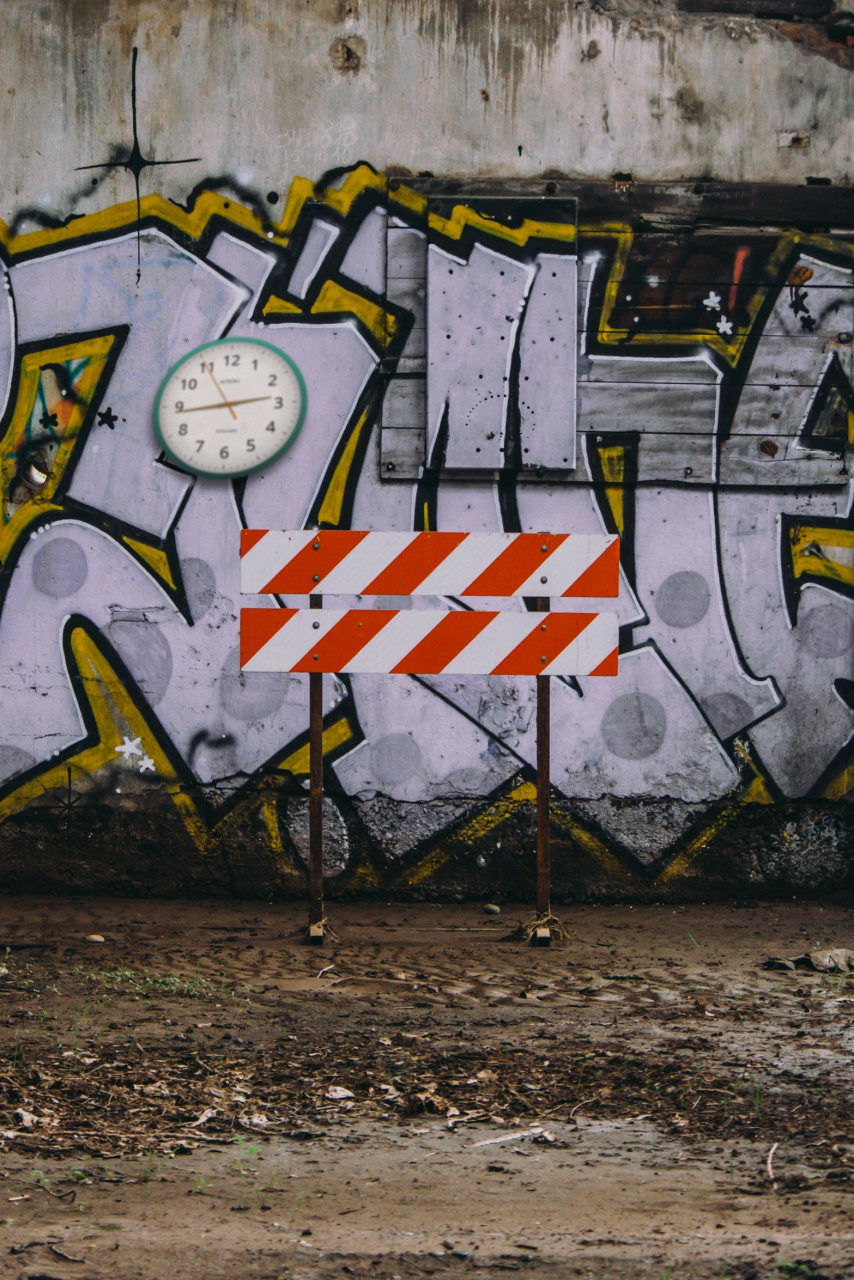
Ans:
2 h 43 min 55 s
